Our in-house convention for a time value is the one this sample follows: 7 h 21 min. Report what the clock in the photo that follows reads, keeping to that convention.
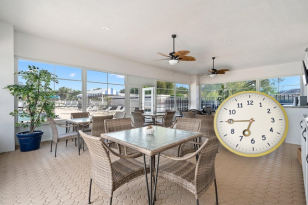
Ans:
6 h 45 min
